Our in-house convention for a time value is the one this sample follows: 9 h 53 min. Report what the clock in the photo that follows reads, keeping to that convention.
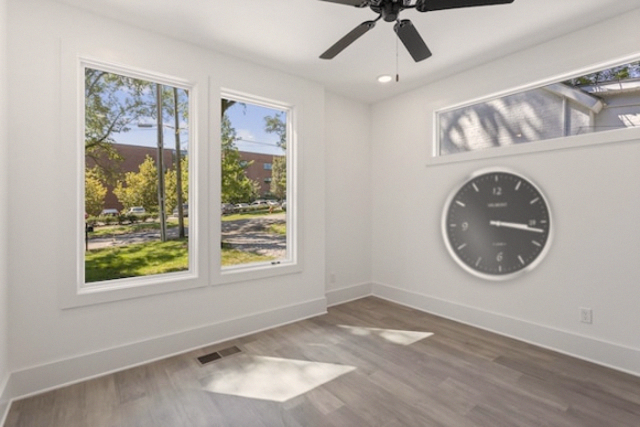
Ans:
3 h 17 min
